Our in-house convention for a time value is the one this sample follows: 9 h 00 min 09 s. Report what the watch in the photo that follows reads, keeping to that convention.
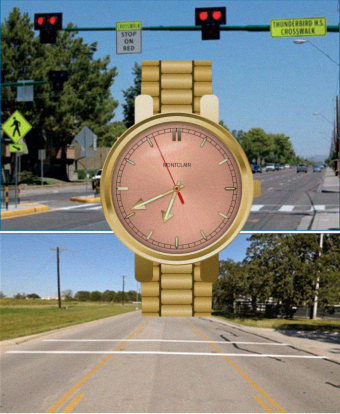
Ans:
6 h 40 min 56 s
